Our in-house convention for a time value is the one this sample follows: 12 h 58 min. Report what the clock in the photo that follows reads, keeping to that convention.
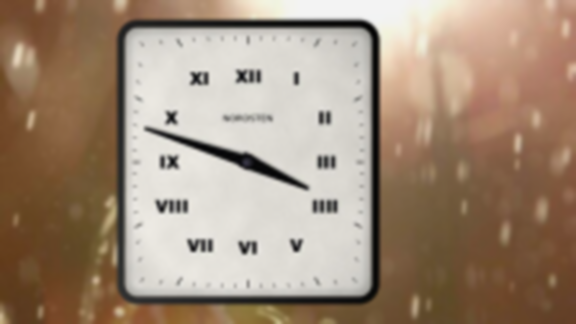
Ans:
3 h 48 min
